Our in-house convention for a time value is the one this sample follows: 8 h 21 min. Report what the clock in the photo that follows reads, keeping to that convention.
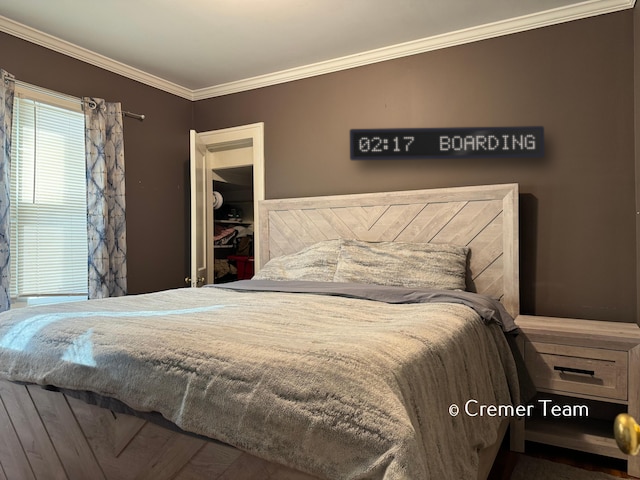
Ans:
2 h 17 min
